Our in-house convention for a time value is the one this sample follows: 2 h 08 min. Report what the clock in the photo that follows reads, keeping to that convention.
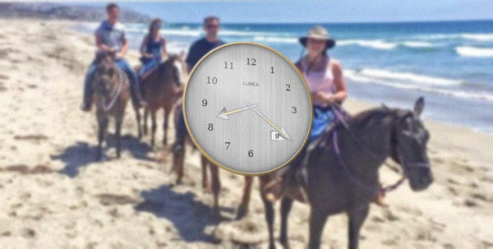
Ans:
8 h 21 min
